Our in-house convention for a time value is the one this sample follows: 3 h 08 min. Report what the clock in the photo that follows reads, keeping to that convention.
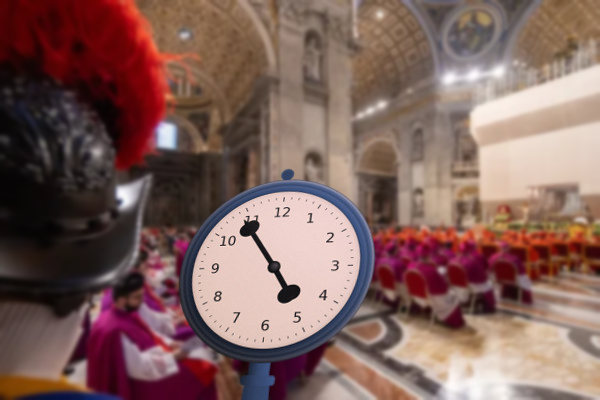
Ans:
4 h 54 min
